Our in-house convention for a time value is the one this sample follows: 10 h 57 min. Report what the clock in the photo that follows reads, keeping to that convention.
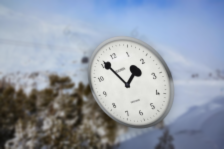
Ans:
1 h 56 min
